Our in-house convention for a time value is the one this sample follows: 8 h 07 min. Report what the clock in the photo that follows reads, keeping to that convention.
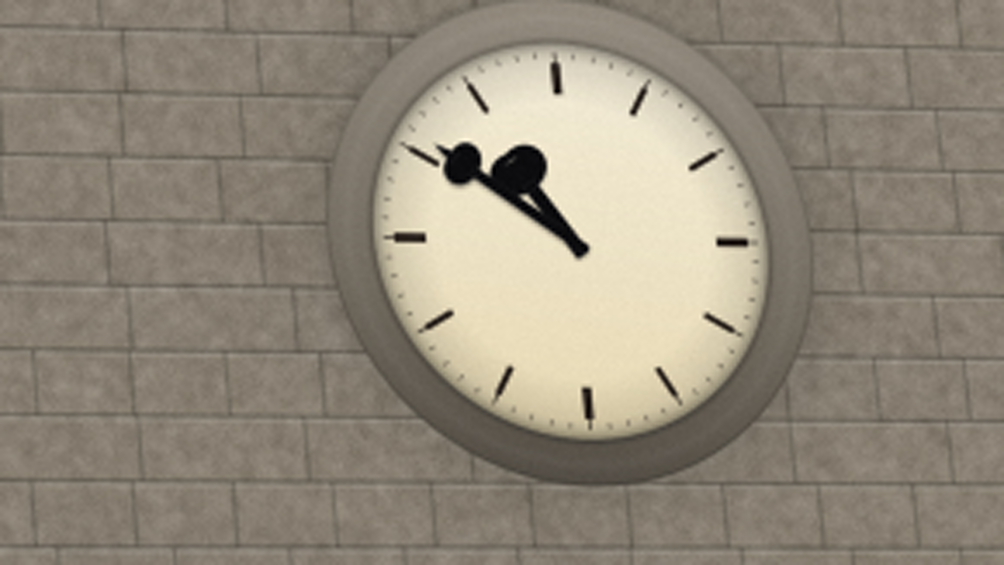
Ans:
10 h 51 min
